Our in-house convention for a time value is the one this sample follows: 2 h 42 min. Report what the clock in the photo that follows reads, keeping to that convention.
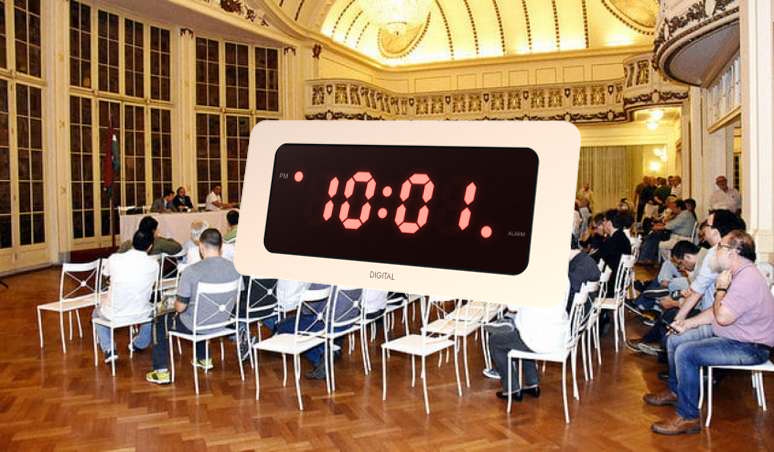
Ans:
10 h 01 min
